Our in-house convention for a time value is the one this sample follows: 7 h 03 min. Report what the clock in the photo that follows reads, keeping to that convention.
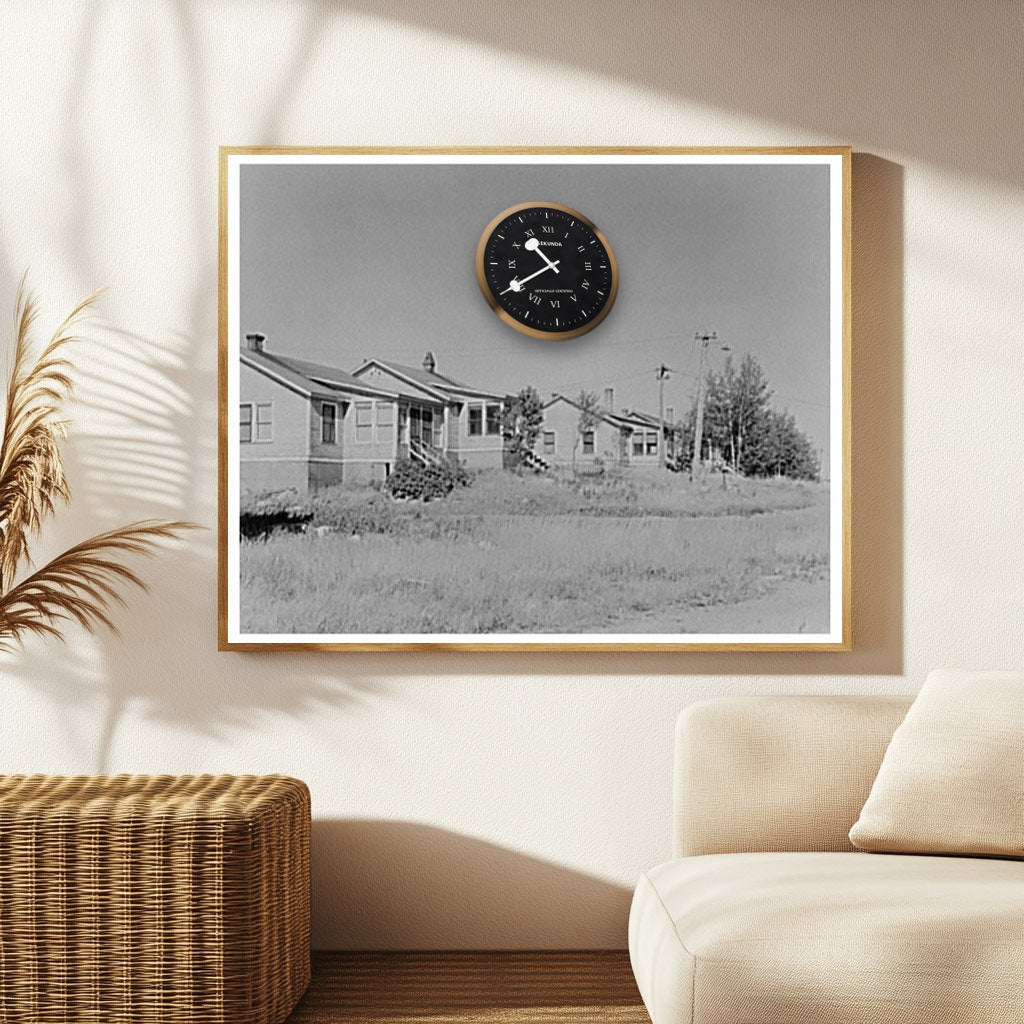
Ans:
10 h 40 min
